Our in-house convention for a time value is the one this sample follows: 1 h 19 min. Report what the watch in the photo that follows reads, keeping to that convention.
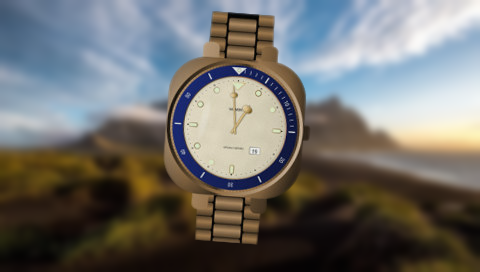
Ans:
12 h 59 min
